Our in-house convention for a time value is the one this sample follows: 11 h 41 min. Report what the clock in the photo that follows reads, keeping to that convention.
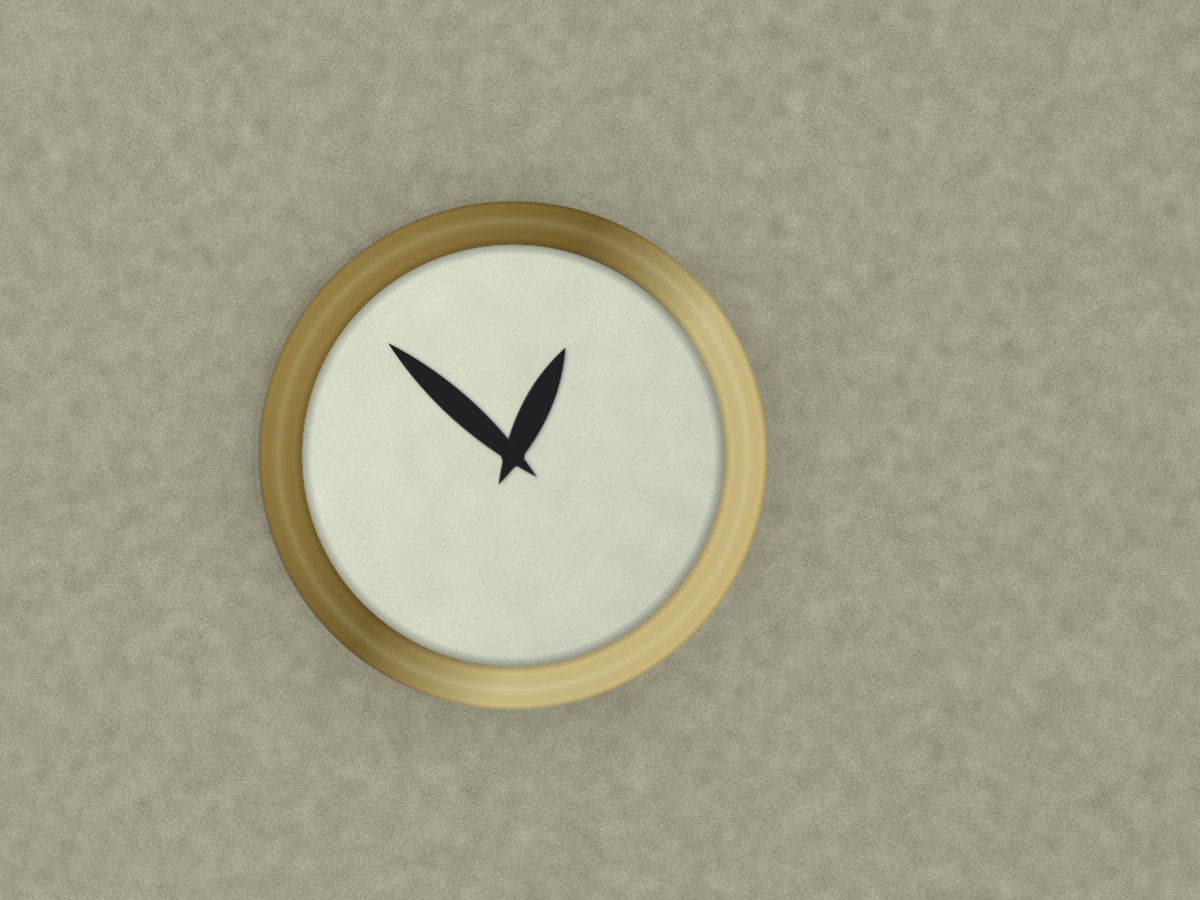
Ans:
12 h 52 min
